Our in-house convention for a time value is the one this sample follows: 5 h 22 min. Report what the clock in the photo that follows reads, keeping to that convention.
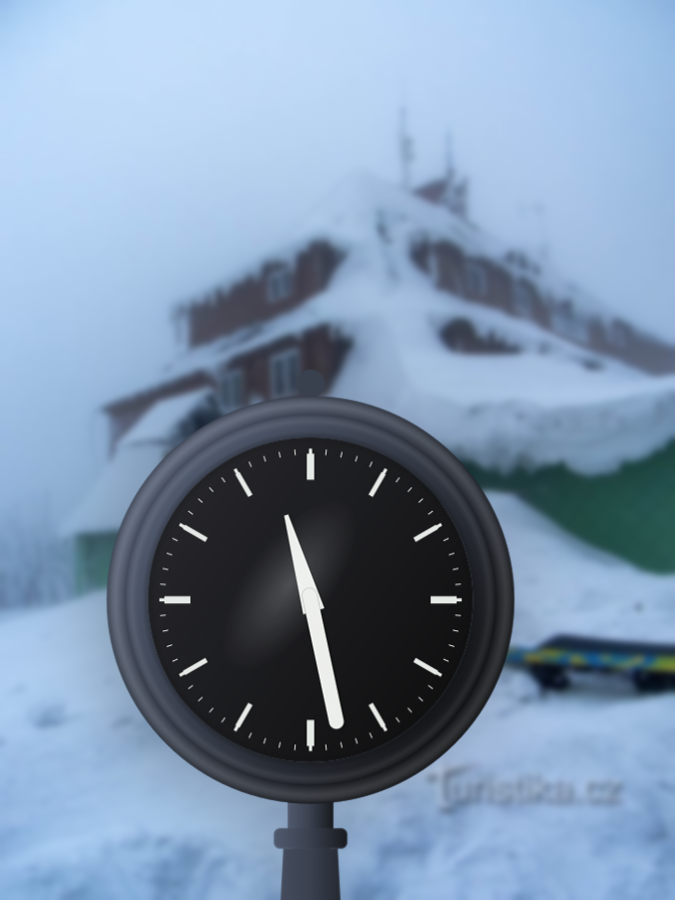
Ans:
11 h 28 min
